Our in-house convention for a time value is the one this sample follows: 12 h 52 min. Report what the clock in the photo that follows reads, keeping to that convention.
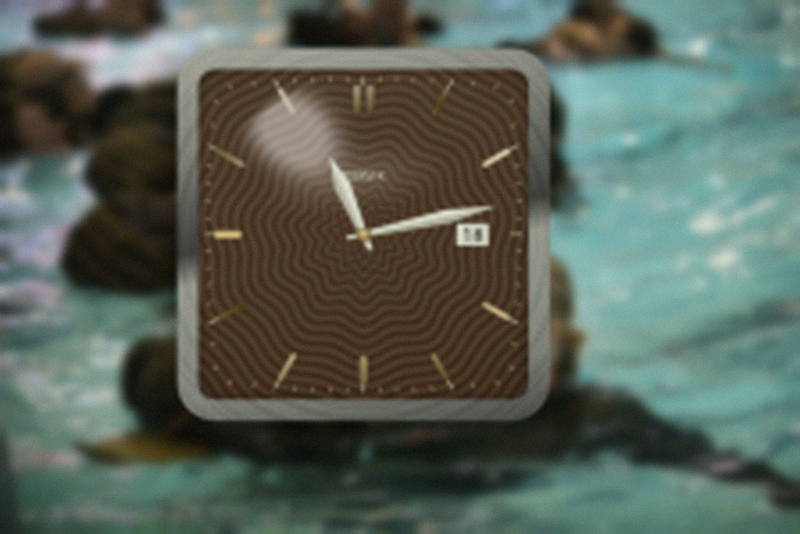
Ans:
11 h 13 min
